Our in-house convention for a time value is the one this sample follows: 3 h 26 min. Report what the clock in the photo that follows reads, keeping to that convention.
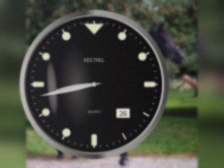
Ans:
8 h 43 min
